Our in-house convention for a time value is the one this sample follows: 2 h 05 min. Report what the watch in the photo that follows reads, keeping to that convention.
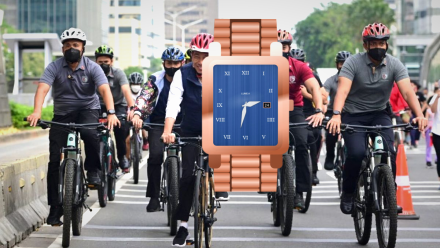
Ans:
2 h 32 min
